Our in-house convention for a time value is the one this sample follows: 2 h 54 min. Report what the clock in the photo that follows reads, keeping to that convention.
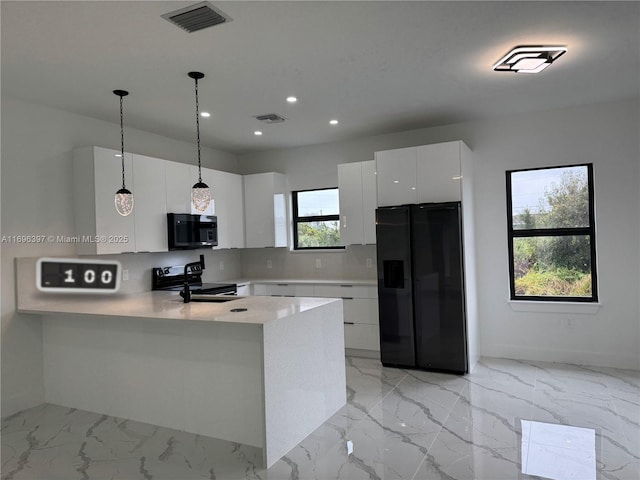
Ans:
1 h 00 min
